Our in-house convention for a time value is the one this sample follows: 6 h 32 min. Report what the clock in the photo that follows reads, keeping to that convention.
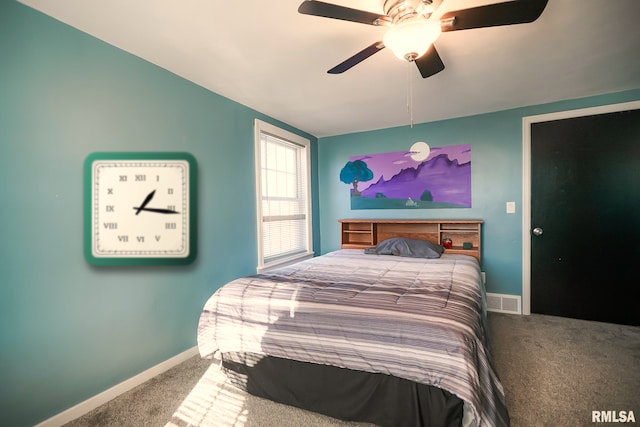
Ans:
1 h 16 min
